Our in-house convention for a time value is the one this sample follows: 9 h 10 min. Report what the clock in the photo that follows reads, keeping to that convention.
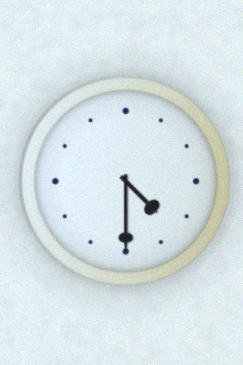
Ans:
4 h 30 min
